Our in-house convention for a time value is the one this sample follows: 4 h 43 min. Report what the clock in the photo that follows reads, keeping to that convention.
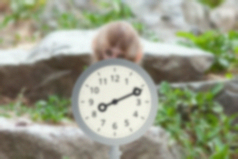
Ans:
8 h 11 min
